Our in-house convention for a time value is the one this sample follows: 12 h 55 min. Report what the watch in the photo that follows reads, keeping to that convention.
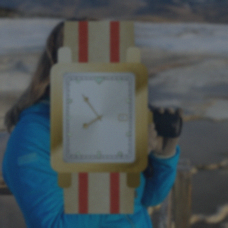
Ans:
7 h 54 min
